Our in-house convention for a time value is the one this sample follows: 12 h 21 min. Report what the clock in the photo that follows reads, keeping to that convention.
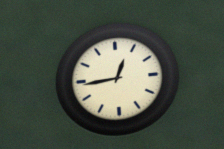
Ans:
12 h 44 min
